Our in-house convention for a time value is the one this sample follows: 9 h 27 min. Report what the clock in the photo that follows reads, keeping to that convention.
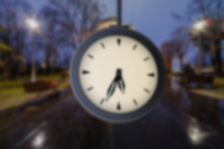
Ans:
5 h 34 min
